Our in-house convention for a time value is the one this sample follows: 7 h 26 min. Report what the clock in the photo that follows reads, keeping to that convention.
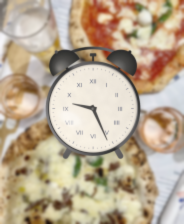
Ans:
9 h 26 min
